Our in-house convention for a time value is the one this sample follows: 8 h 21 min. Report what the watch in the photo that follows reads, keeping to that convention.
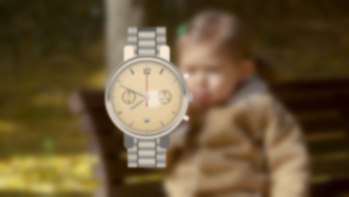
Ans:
7 h 49 min
